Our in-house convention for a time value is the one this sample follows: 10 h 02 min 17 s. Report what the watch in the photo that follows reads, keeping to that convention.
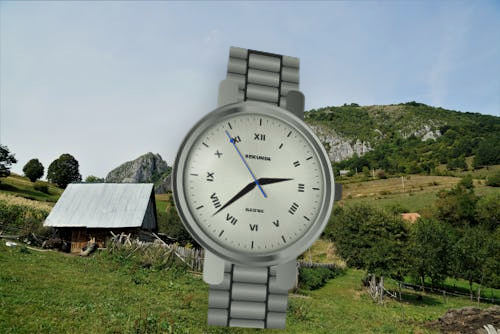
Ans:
2 h 37 min 54 s
